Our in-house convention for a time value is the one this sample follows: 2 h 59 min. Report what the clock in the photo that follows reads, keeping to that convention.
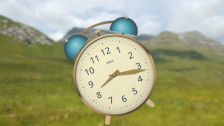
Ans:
8 h 17 min
